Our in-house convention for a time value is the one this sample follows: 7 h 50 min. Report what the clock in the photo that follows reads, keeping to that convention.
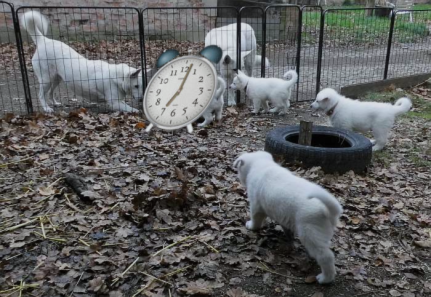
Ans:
7 h 02 min
